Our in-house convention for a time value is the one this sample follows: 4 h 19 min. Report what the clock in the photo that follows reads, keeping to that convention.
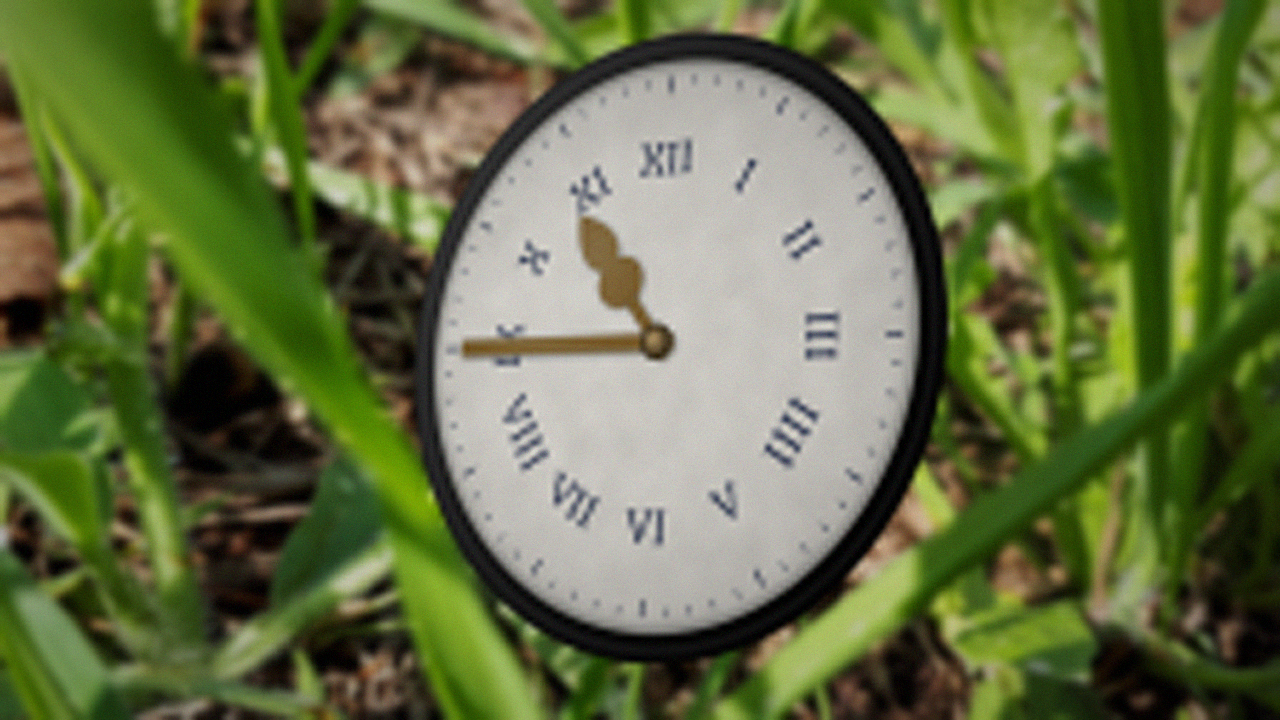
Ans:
10 h 45 min
